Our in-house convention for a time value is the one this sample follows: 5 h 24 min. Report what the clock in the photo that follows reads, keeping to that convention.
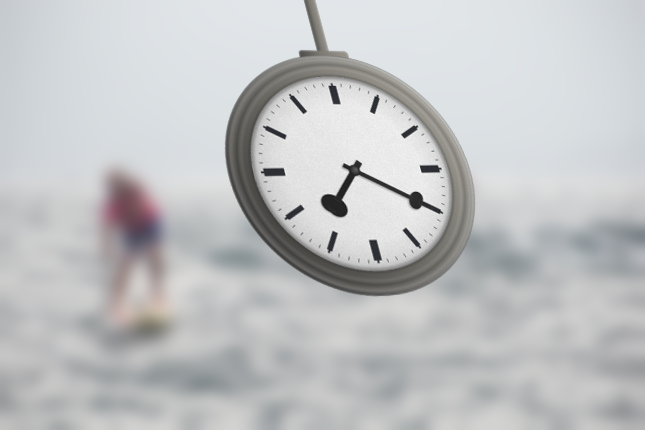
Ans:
7 h 20 min
